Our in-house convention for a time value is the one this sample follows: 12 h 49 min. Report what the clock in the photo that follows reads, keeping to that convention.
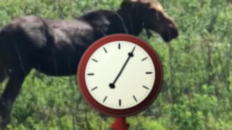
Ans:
7 h 05 min
